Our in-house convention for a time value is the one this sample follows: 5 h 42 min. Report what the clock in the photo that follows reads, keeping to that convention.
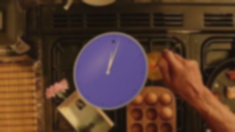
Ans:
12 h 02 min
